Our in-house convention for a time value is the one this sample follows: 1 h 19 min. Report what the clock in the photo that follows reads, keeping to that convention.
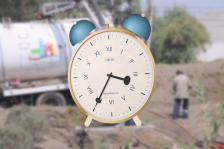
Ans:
3 h 35 min
